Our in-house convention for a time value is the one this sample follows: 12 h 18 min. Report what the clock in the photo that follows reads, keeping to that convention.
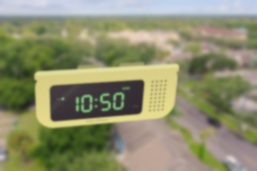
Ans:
10 h 50 min
